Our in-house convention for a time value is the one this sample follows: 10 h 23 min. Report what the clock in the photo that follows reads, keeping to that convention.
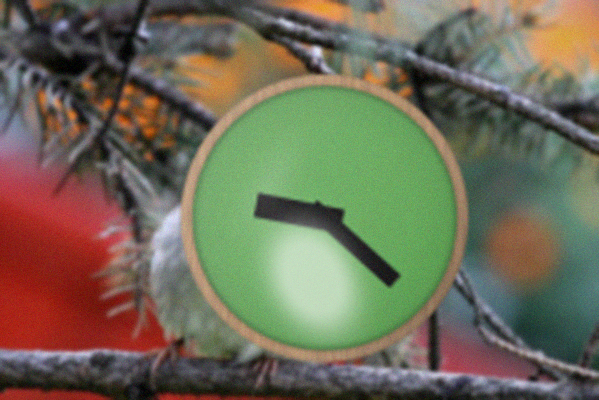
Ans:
9 h 22 min
